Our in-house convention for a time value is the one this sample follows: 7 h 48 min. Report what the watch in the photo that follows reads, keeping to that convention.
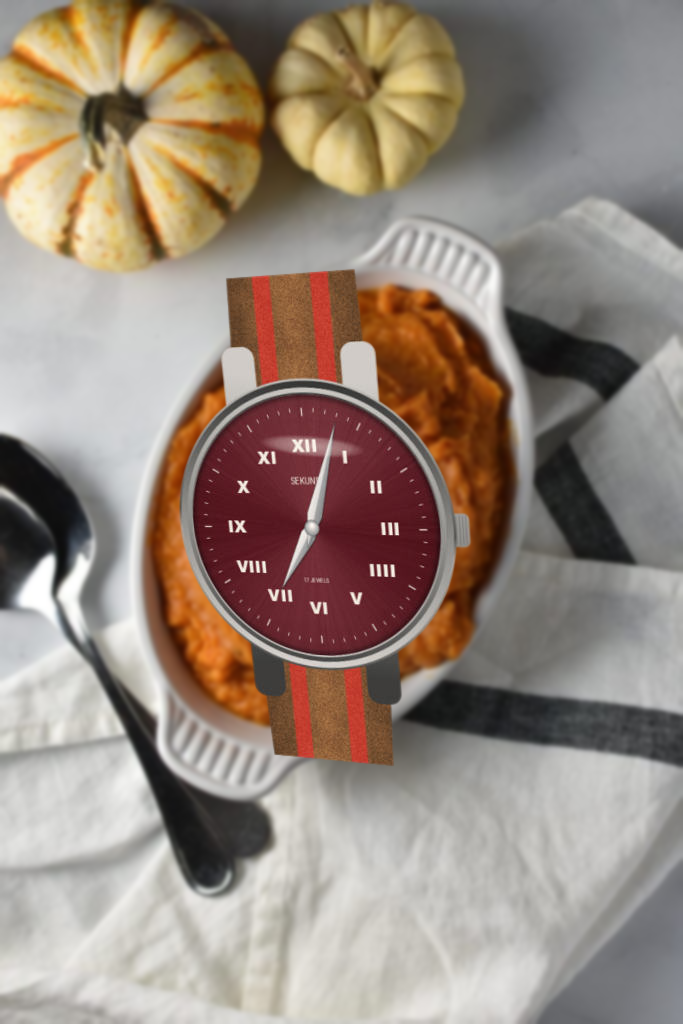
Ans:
7 h 03 min
